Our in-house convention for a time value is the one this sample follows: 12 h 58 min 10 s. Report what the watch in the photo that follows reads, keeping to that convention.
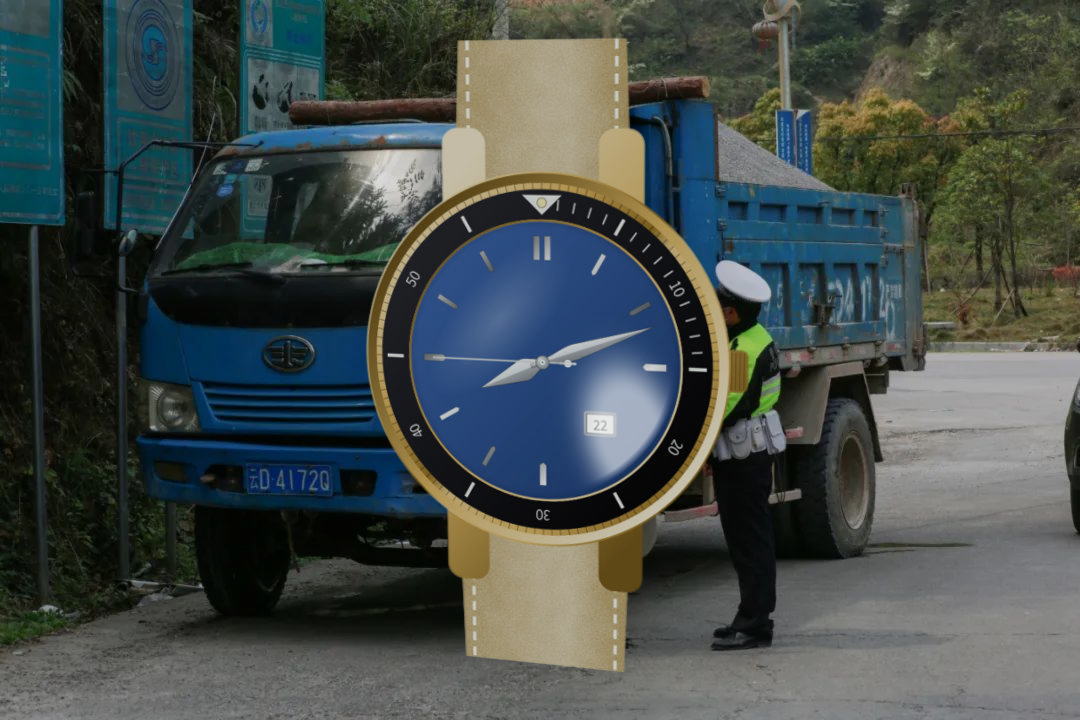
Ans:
8 h 11 min 45 s
